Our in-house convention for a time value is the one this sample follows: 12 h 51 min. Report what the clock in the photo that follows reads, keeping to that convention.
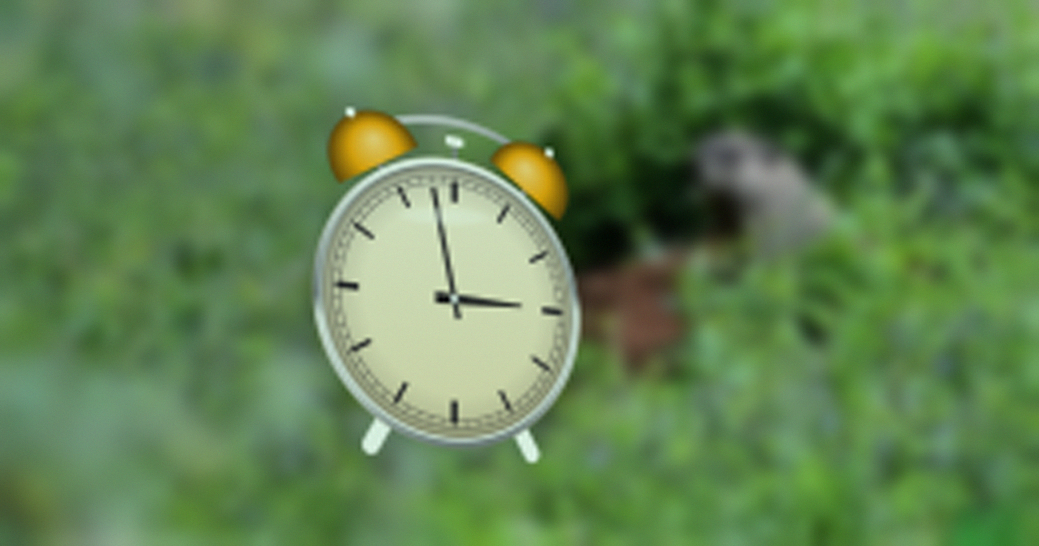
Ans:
2 h 58 min
